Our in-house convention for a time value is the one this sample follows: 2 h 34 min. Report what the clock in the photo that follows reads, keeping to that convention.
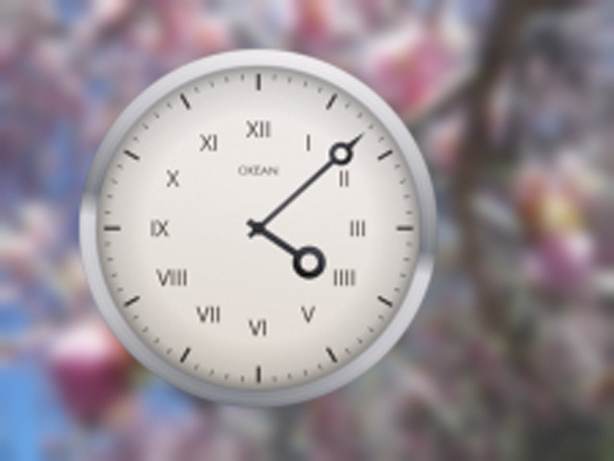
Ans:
4 h 08 min
